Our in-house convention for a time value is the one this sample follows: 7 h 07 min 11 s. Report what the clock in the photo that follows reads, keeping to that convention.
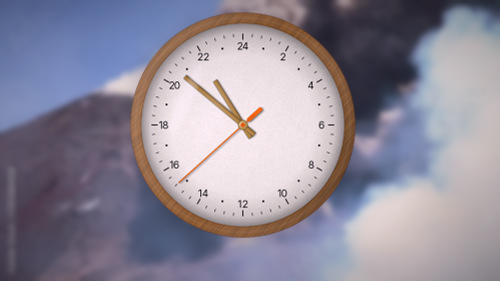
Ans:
21 h 51 min 38 s
